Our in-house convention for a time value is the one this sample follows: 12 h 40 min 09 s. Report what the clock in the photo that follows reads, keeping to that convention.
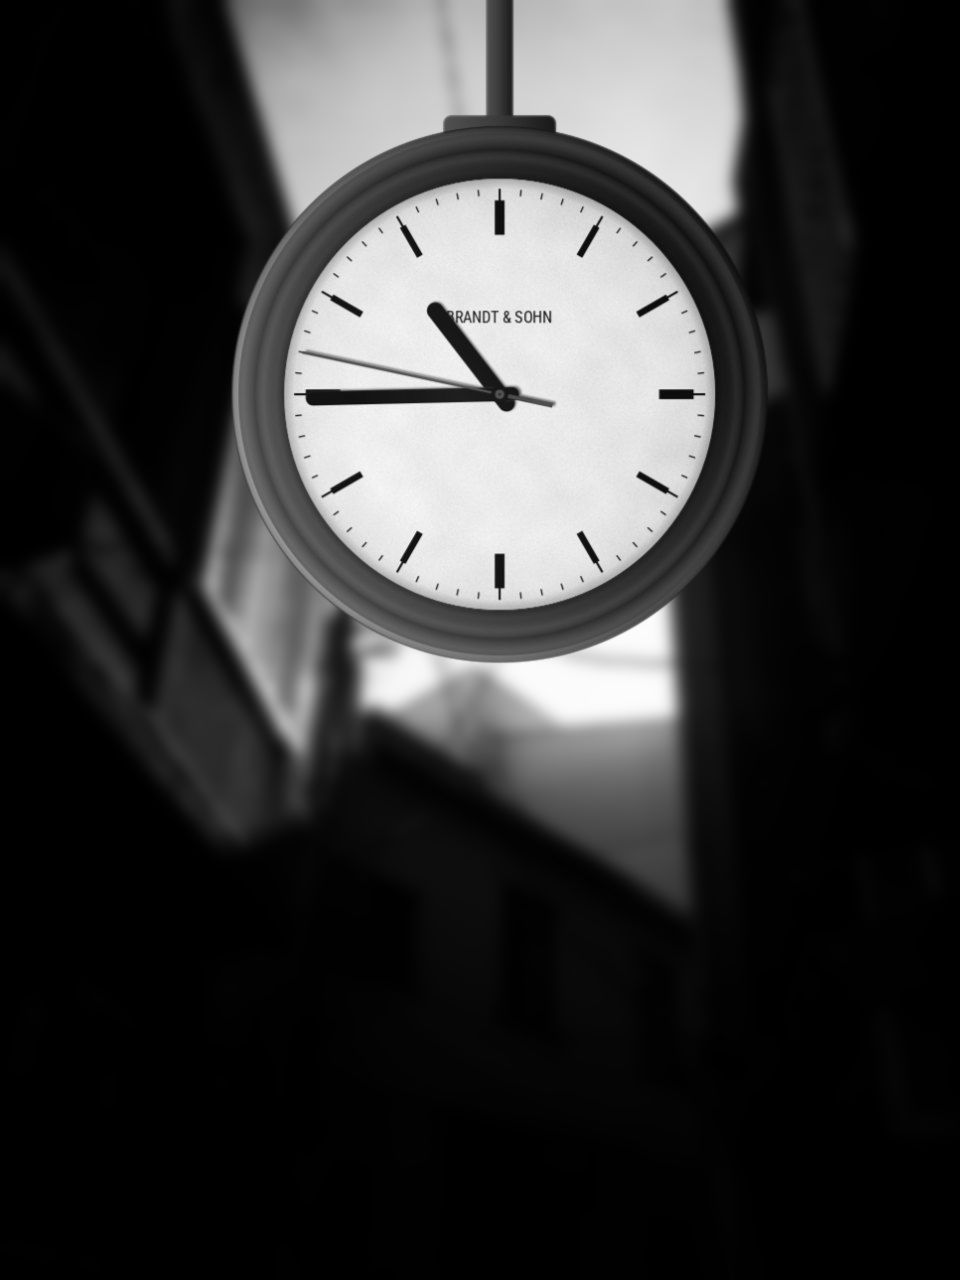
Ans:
10 h 44 min 47 s
